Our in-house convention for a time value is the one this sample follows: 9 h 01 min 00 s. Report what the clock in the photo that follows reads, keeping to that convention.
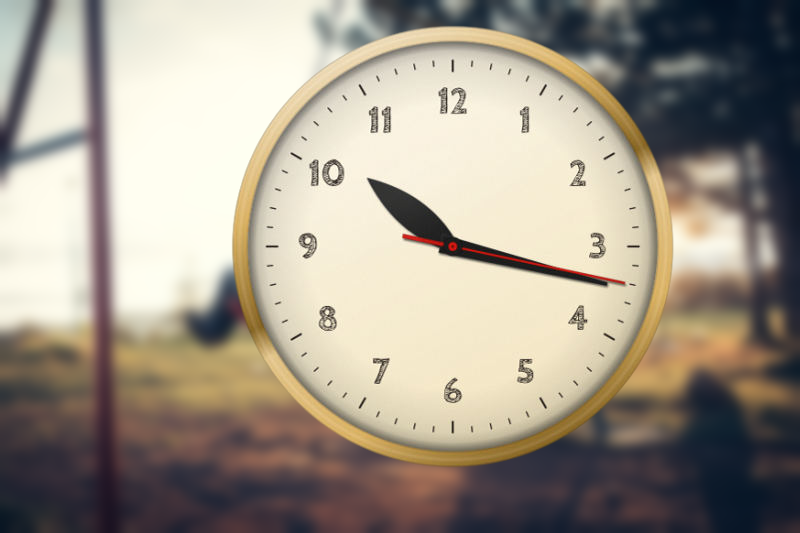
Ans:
10 h 17 min 17 s
